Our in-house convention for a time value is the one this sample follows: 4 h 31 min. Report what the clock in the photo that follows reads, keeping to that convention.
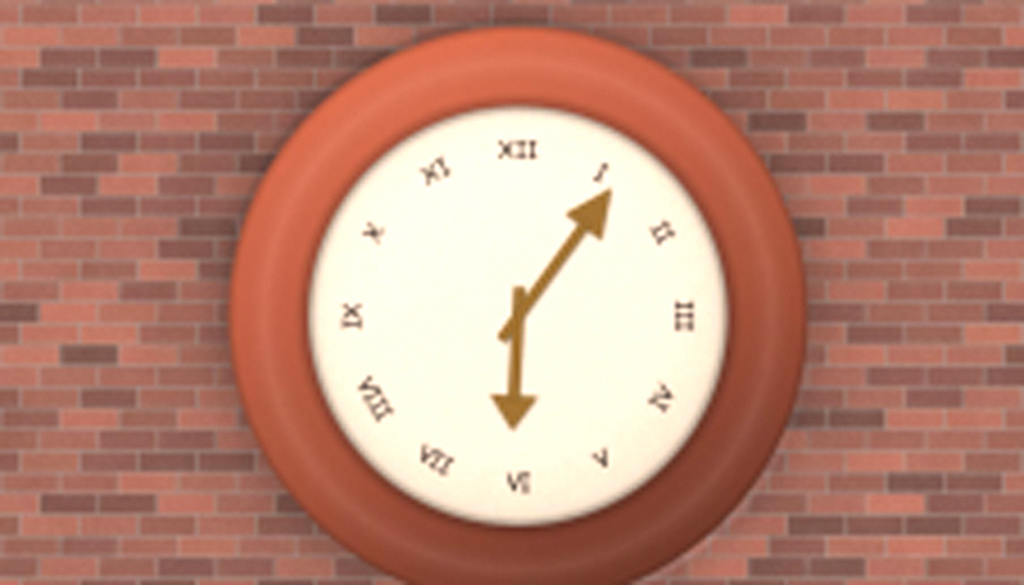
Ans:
6 h 06 min
